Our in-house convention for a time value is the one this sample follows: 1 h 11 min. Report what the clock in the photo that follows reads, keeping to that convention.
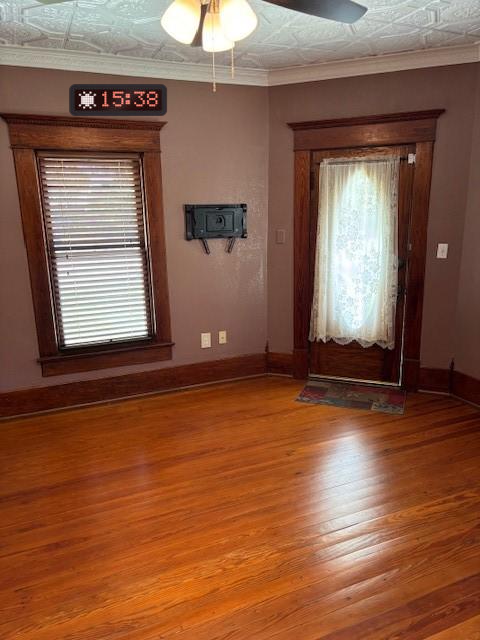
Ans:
15 h 38 min
